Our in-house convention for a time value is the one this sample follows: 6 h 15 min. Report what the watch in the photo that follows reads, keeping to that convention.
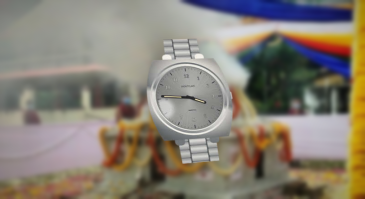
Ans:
3 h 46 min
